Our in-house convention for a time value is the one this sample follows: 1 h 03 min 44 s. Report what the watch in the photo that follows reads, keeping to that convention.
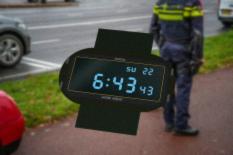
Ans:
6 h 43 min 43 s
